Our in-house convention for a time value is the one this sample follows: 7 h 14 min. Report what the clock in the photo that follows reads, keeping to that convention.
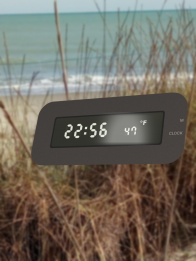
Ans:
22 h 56 min
